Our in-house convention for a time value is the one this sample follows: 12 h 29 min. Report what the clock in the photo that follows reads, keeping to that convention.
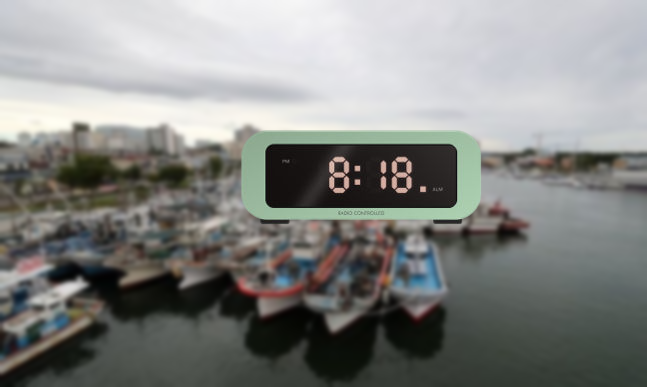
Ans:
8 h 18 min
